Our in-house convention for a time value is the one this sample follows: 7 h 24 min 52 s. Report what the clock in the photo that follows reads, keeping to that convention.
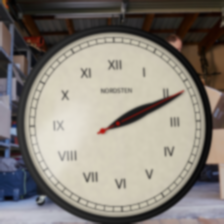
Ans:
2 h 11 min 11 s
